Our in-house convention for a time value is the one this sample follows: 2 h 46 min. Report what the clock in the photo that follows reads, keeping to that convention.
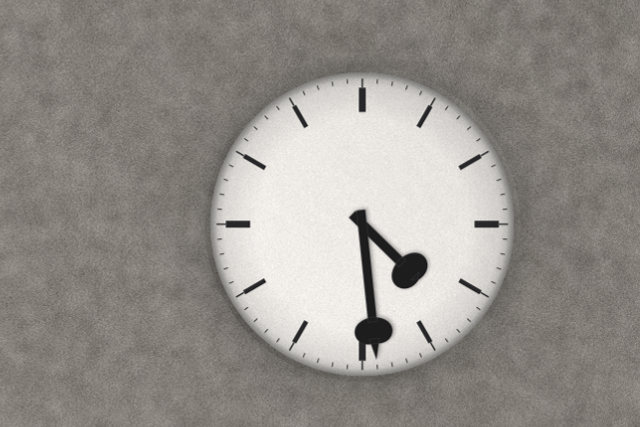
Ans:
4 h 29 min
